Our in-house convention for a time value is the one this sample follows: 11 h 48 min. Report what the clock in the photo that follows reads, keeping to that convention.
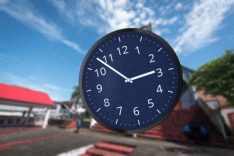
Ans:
2 h 53 min
